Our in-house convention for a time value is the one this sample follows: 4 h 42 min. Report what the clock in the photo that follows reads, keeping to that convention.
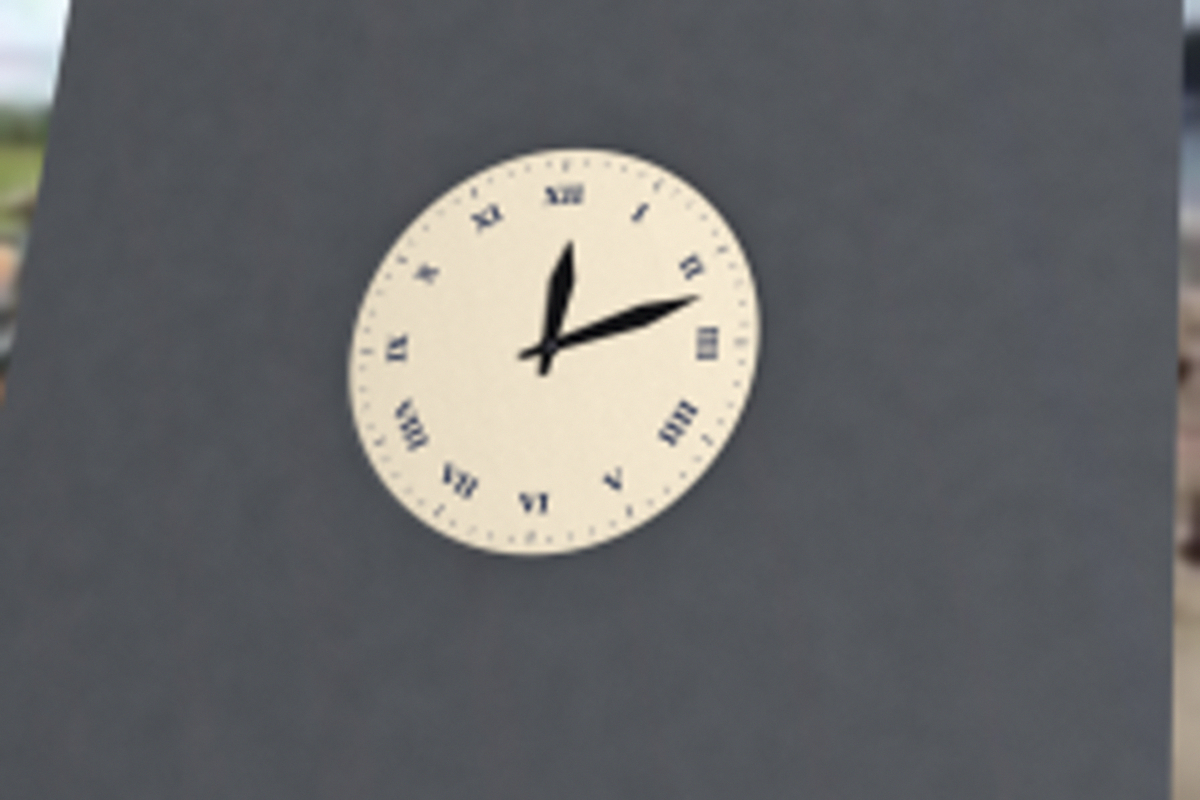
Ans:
12 h 12 min
